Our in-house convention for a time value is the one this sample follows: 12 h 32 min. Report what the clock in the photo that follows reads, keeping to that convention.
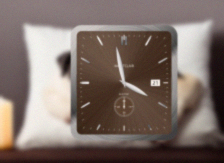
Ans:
3 h 58 min
